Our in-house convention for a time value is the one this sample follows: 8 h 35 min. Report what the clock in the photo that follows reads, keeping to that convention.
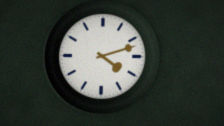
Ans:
4 h 12 min
